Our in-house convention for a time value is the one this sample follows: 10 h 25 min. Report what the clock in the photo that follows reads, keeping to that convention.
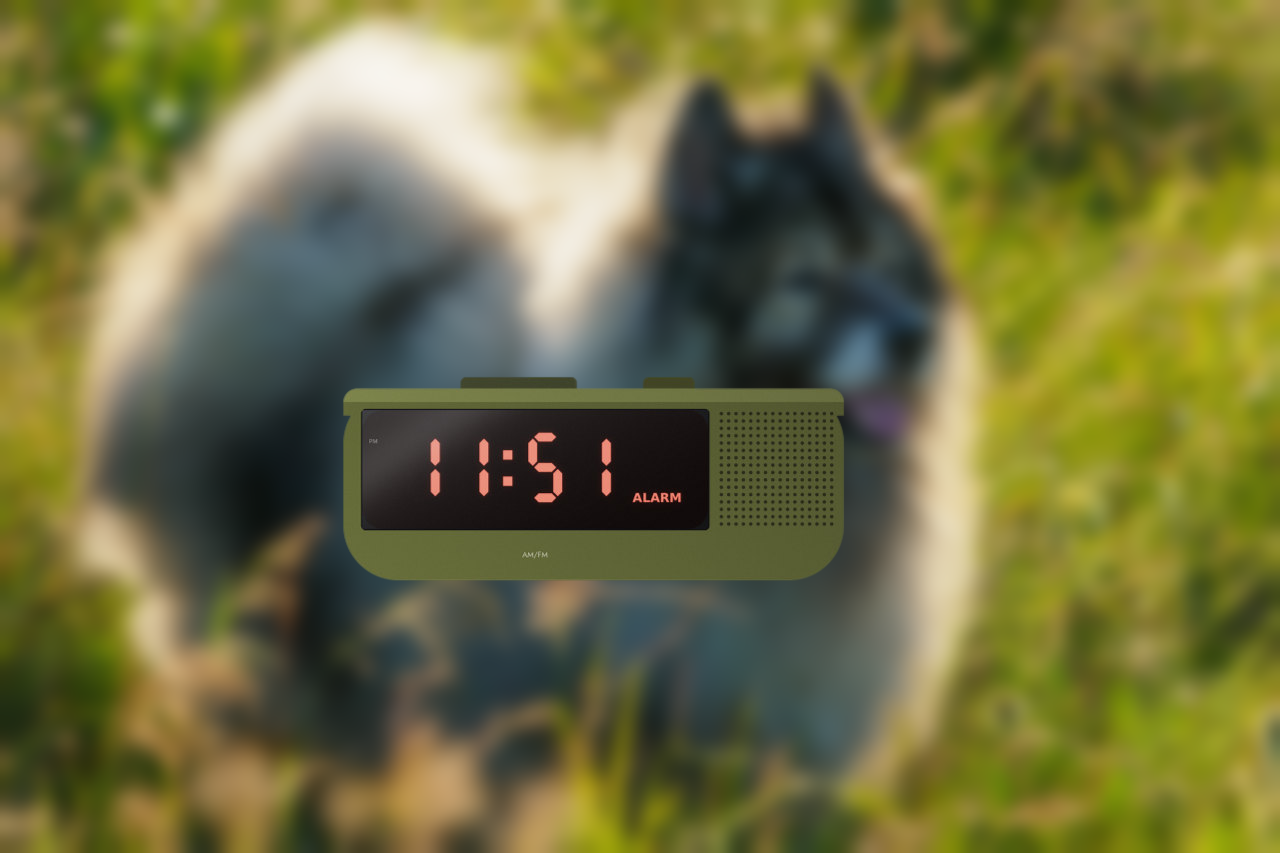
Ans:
11 h 51 min
